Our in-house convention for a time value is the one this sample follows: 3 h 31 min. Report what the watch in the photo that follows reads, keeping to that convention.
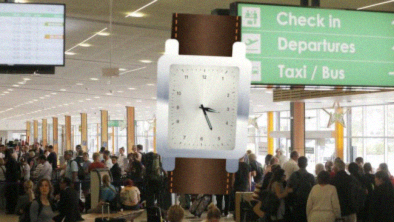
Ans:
3 h 26 min
